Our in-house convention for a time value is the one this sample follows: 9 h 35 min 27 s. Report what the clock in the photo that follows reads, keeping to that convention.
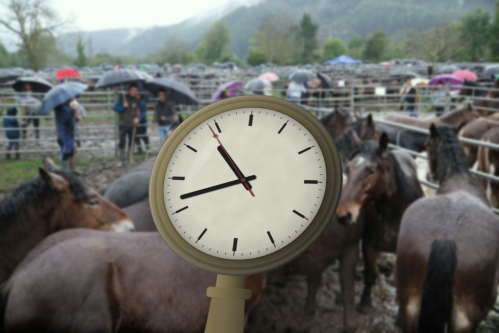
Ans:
10 h 41 min 54 s
